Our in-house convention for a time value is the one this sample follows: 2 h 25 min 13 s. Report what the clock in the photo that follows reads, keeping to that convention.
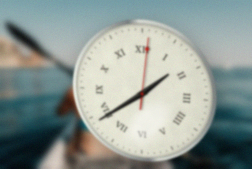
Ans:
1 h 39 min 01 s
